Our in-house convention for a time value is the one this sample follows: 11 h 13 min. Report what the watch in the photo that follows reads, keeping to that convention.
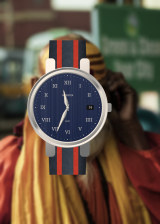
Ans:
11 h 34 min
